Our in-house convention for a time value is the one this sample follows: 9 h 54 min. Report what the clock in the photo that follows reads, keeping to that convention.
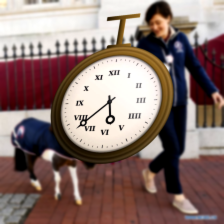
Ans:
5 h 38 min
